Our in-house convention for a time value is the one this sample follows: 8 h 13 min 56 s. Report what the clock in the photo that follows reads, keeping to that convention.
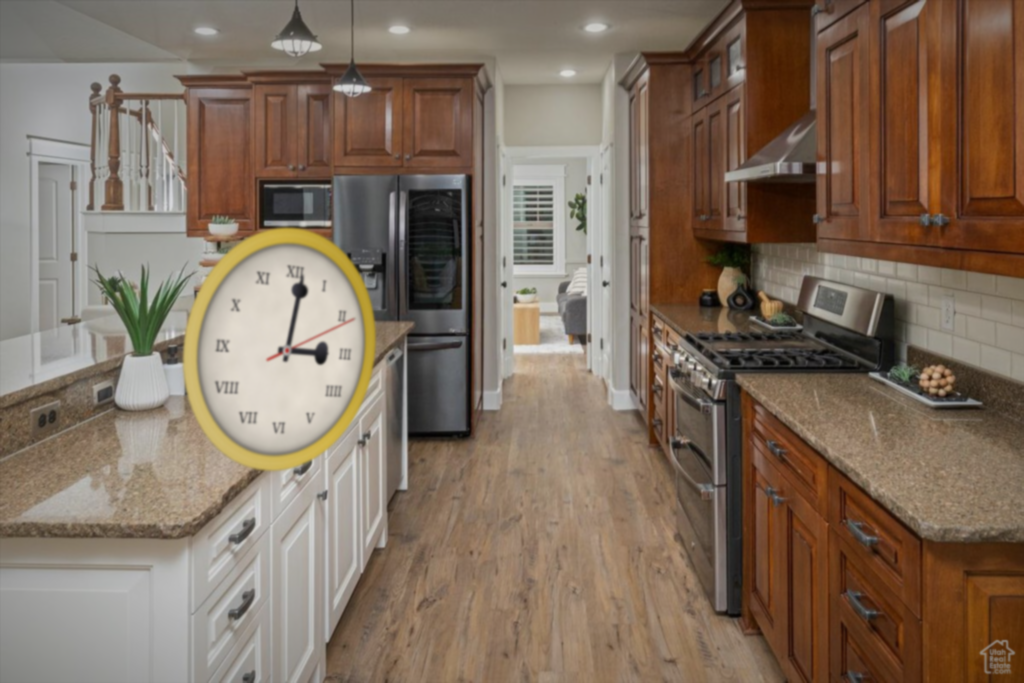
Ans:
3 h 01 min 11 s
